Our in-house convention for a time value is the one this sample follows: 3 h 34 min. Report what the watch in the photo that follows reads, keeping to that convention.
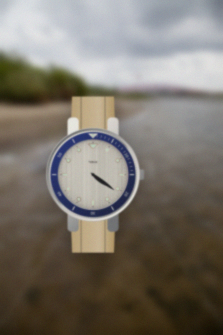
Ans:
4 h 21 min
